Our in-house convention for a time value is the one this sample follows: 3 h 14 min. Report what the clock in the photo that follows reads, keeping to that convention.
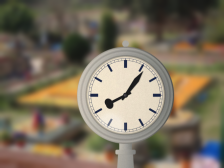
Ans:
8 h 06 min
